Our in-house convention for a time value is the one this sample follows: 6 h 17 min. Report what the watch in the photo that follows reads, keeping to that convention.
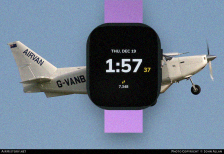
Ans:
1 h 57 min
